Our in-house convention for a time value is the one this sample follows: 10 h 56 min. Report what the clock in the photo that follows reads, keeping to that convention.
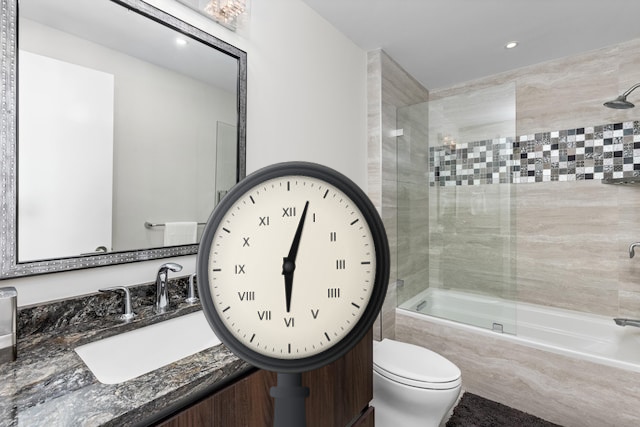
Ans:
6 h 03 min
